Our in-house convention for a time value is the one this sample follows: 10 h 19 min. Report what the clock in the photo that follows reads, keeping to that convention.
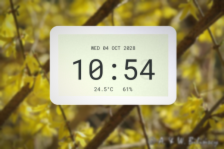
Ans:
10 h 54 min
